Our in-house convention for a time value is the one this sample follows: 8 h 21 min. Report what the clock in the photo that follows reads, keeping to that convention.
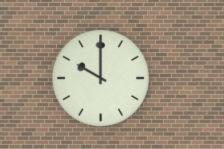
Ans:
10 h 00 min
